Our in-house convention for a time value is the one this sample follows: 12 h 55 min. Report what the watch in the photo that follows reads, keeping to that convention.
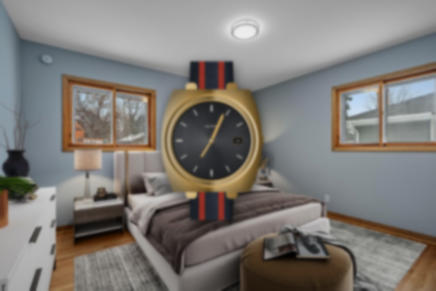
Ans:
7 h 04 min
